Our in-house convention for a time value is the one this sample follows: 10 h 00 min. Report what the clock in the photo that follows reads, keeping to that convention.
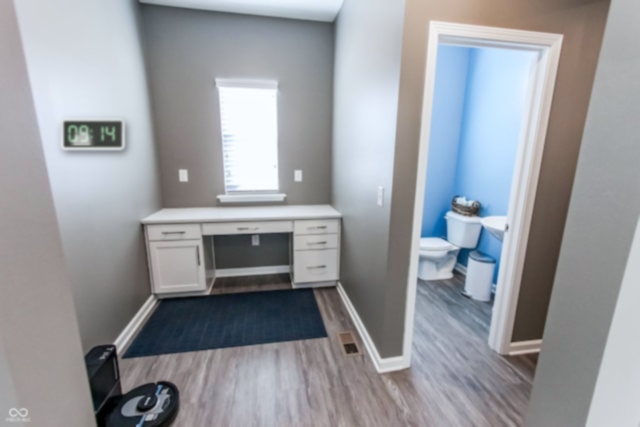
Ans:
9 h 14 min
